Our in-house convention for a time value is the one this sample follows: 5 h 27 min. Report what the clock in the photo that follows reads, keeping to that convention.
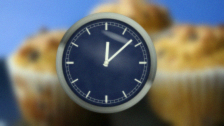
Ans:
12 h 08 min
